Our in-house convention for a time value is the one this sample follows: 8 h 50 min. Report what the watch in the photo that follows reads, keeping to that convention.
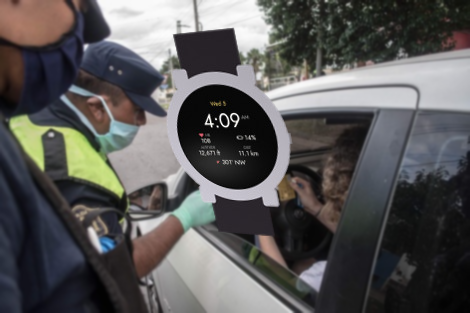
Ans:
4 h 09 min
